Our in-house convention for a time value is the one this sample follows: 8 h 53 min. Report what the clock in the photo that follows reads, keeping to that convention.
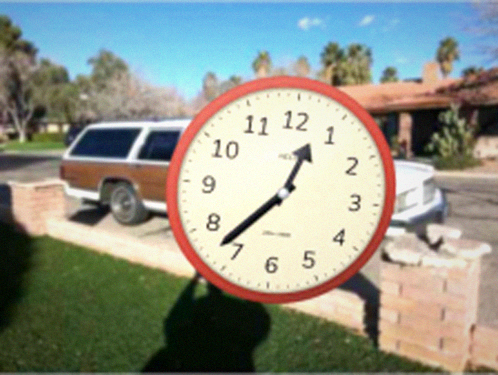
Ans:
12 h 37 min
